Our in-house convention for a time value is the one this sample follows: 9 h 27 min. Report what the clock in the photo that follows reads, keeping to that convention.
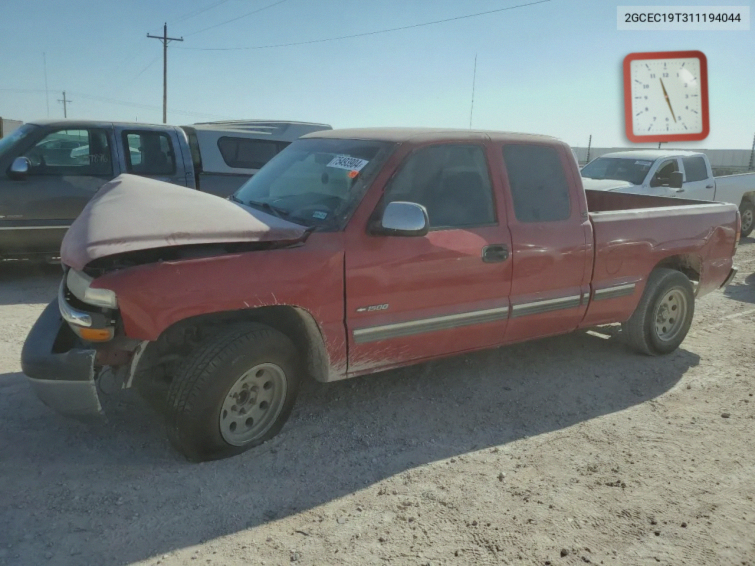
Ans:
11 h 27 min
